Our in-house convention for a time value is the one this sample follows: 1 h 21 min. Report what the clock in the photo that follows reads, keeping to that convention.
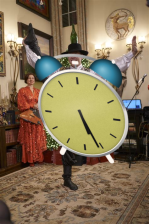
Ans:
5 h 26 min
